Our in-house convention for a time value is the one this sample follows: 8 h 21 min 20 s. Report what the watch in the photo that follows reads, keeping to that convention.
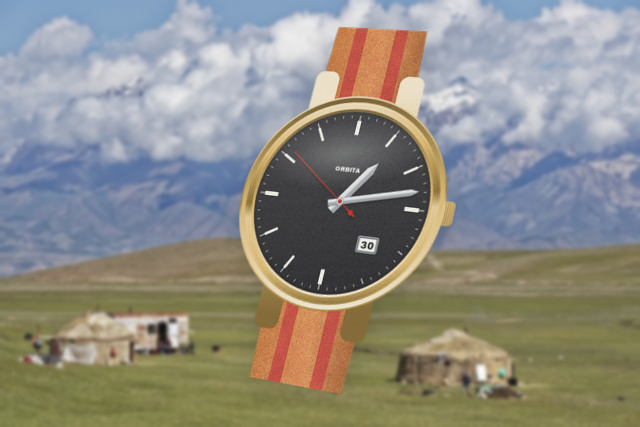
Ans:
1 h 12 min 51 s
